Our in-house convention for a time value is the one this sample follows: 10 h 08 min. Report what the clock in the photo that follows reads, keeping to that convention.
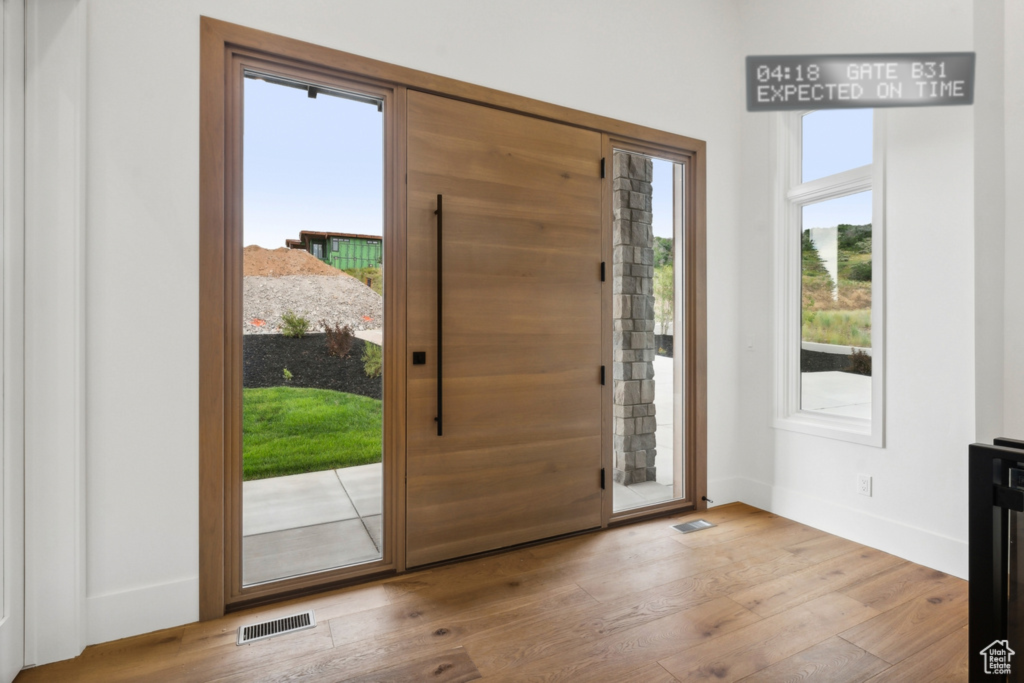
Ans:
4 h 18 min
